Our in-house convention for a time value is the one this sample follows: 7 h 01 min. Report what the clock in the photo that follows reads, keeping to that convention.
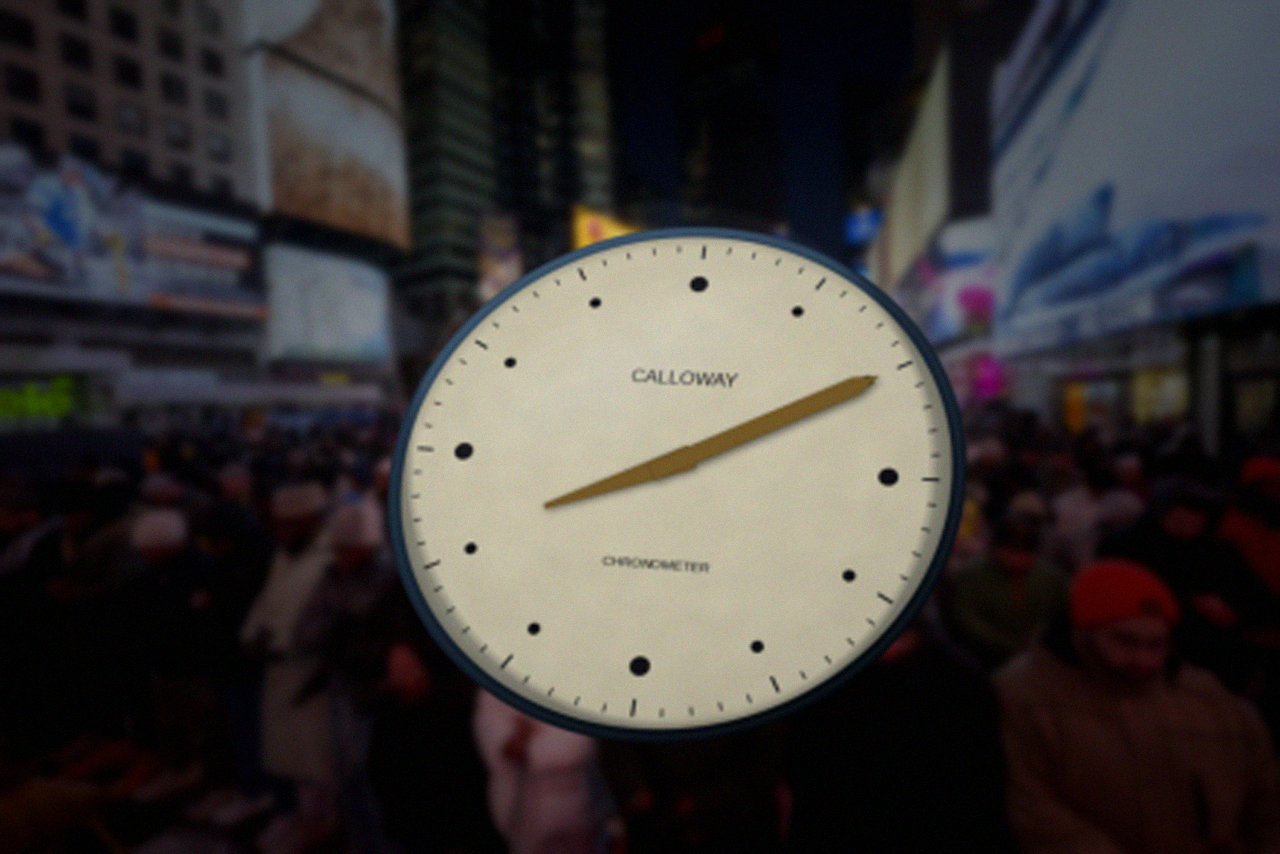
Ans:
8 h 10 min
